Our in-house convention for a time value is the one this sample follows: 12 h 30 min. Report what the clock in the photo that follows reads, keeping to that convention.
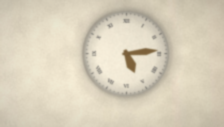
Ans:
5 h 14 min
